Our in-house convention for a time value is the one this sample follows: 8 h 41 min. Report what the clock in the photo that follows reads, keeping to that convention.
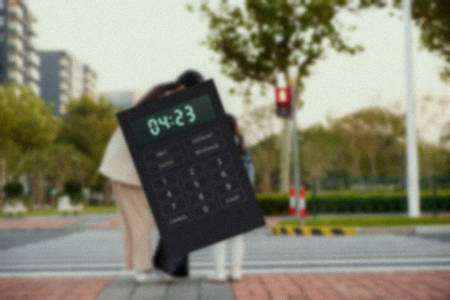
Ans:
4 h 23 min
